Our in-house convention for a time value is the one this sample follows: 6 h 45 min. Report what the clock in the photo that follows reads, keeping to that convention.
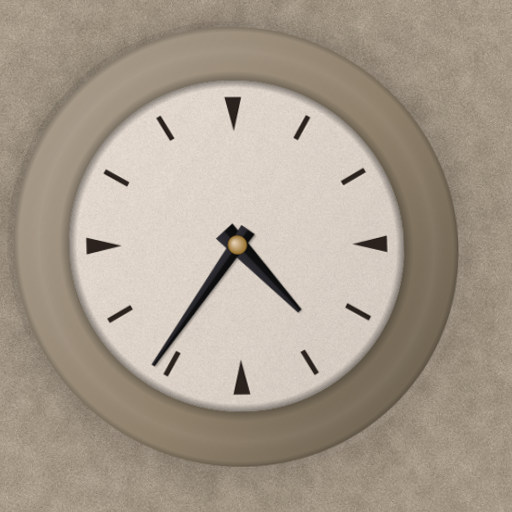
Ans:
4 h 36 min
